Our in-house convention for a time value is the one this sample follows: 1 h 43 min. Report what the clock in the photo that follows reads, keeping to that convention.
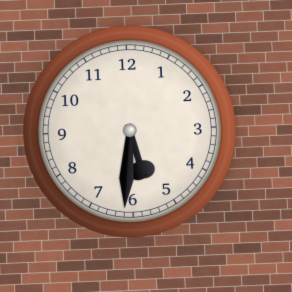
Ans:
5 h 31 min
